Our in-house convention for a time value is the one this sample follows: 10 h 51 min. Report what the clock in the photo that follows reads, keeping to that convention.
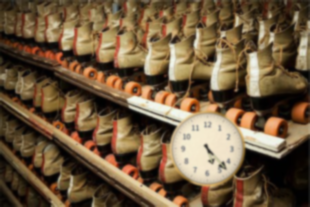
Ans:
5 h 23 min
